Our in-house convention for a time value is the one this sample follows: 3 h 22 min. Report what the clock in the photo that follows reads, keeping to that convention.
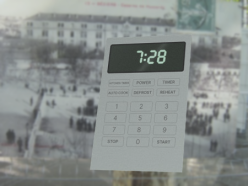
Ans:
7 h 28 min
